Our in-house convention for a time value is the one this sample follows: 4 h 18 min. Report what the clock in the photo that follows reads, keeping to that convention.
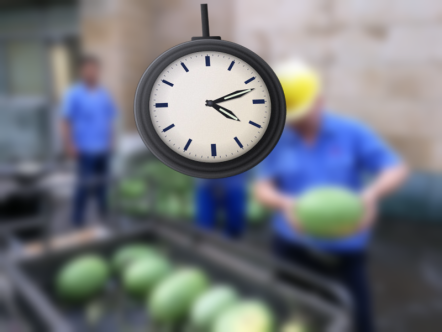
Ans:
4 h 12 min
